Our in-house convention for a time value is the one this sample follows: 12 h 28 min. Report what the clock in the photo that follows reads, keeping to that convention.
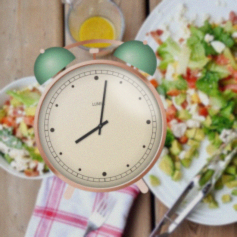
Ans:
8 h 02 min
